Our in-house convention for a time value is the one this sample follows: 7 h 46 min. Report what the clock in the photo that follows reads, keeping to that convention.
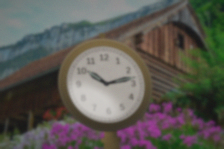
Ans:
10 h 13 min
